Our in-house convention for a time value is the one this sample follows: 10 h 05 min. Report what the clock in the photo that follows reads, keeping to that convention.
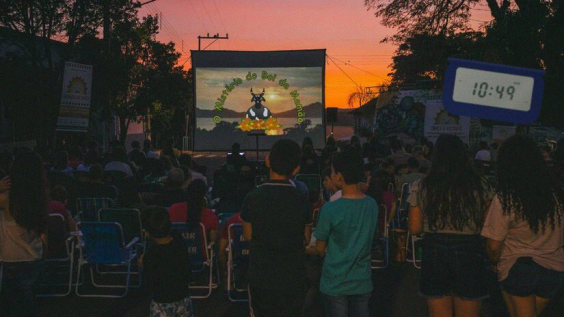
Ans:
10 h 49 min
